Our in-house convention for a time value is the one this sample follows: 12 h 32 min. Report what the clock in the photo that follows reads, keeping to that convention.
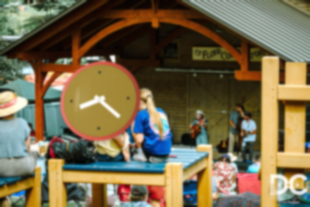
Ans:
8 h 22 min
